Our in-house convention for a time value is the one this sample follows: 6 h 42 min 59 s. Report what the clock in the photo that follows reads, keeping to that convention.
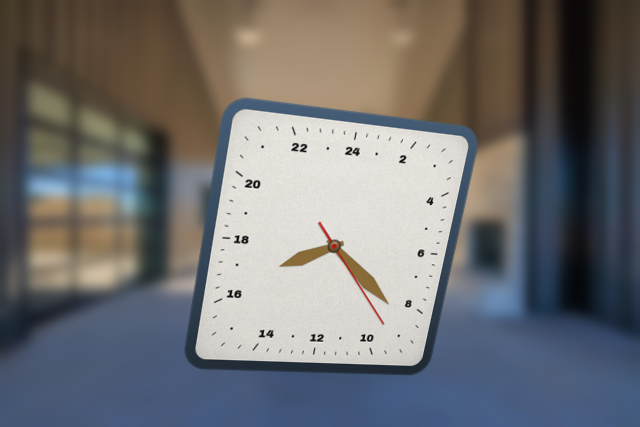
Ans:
16 h 21 min 23 s
